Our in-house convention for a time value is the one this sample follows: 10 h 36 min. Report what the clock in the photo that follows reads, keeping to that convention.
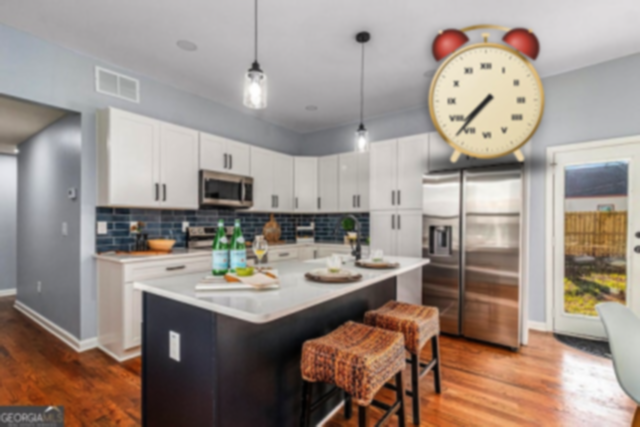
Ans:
7 h 37 min
